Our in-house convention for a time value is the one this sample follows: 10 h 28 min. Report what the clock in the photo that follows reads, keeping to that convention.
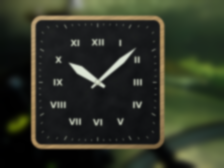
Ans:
10 h 08 min
